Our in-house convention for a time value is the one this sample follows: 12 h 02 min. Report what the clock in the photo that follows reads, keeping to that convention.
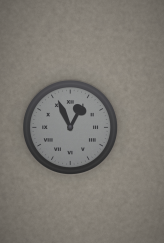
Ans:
12 h 56 min
